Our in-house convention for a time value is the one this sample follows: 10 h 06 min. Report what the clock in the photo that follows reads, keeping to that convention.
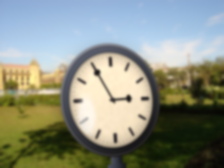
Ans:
2 h 55 min
